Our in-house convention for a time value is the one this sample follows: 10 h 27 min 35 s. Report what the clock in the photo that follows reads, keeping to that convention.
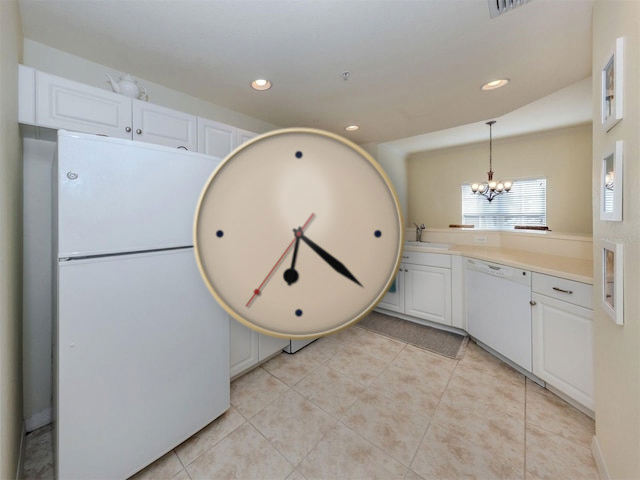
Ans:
6 h 21 min 36 s
